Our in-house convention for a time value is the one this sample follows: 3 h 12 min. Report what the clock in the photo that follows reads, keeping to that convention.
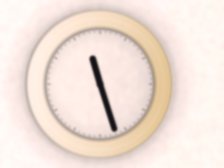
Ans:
11 h 27 min
